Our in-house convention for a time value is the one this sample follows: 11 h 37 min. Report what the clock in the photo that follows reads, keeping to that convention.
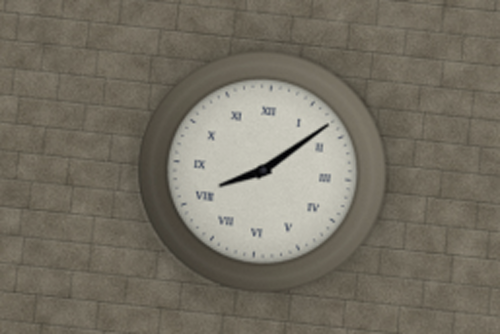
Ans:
8 h 08 min
